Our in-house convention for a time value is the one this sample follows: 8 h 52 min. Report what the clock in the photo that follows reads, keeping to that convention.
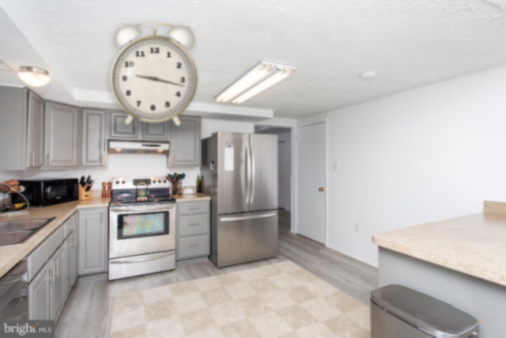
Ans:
9 h 17 min
